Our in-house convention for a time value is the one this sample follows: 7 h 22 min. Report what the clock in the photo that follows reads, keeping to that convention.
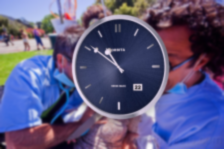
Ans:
10 h 51 min
